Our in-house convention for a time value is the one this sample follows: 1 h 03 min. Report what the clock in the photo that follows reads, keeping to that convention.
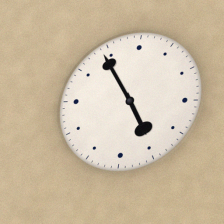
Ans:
4 h 54 min
